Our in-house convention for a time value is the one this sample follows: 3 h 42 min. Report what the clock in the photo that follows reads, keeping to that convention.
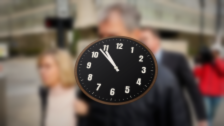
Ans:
10 h 53 min
